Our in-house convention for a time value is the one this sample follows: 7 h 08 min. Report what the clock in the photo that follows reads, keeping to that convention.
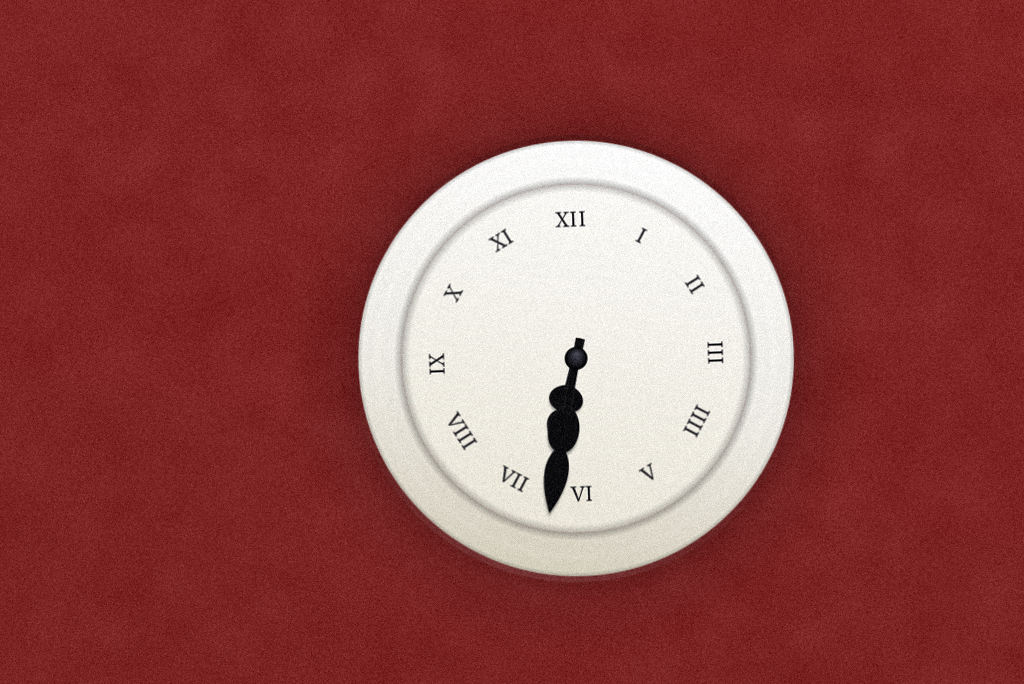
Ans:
6 h 32 min
